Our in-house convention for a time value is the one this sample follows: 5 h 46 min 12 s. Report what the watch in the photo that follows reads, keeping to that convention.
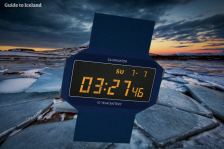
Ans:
3 h 27 min 46 s
